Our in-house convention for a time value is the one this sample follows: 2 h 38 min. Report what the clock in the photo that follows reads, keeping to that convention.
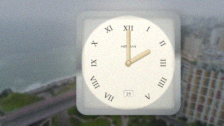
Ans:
2 h 00 min
